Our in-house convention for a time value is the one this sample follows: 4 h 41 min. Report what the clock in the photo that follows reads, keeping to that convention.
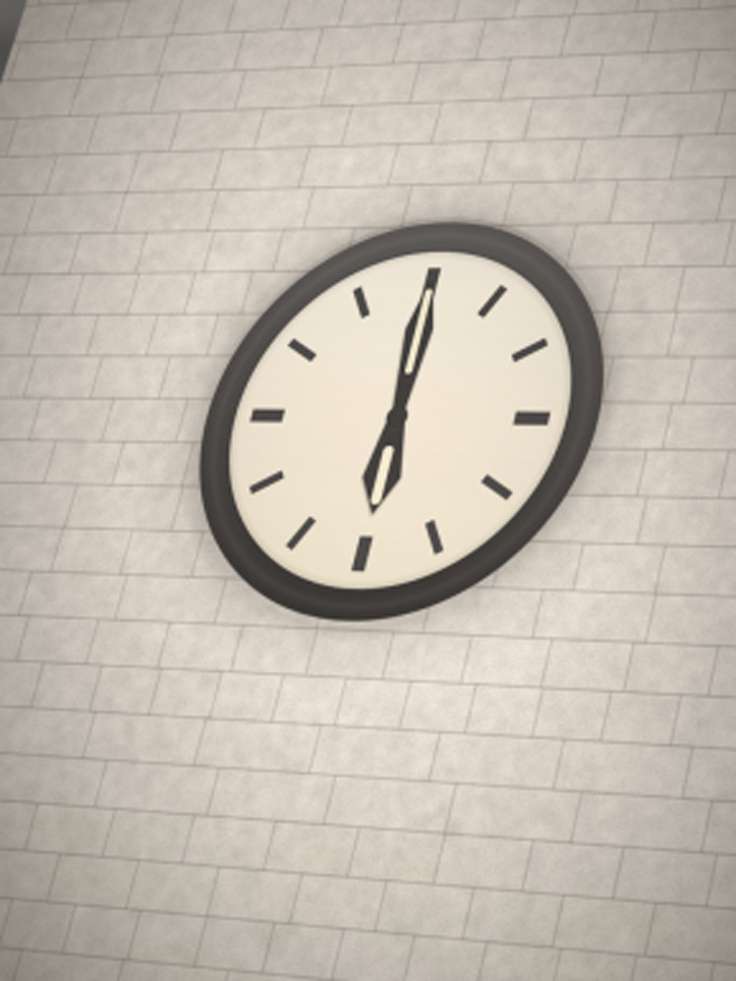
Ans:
6 h 00 min
